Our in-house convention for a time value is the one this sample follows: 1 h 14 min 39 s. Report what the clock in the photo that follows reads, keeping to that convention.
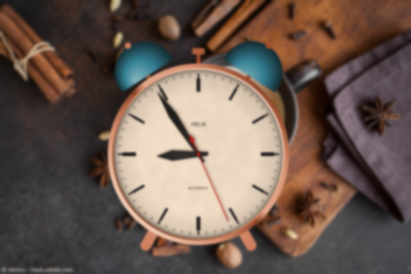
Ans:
8 h 54 min 26 s
